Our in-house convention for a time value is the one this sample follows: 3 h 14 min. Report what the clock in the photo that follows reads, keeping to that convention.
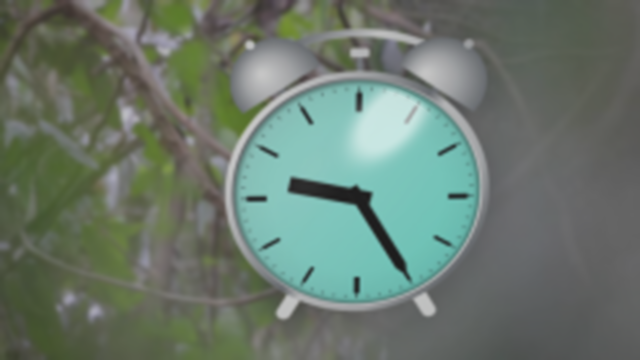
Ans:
9 h 25 min
